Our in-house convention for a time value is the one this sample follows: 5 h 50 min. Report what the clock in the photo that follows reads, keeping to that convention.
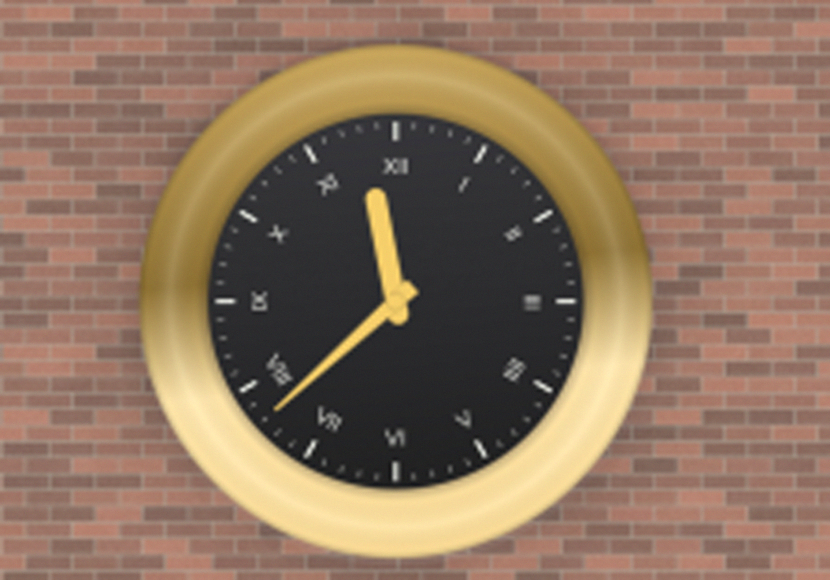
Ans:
11 h 38 min
